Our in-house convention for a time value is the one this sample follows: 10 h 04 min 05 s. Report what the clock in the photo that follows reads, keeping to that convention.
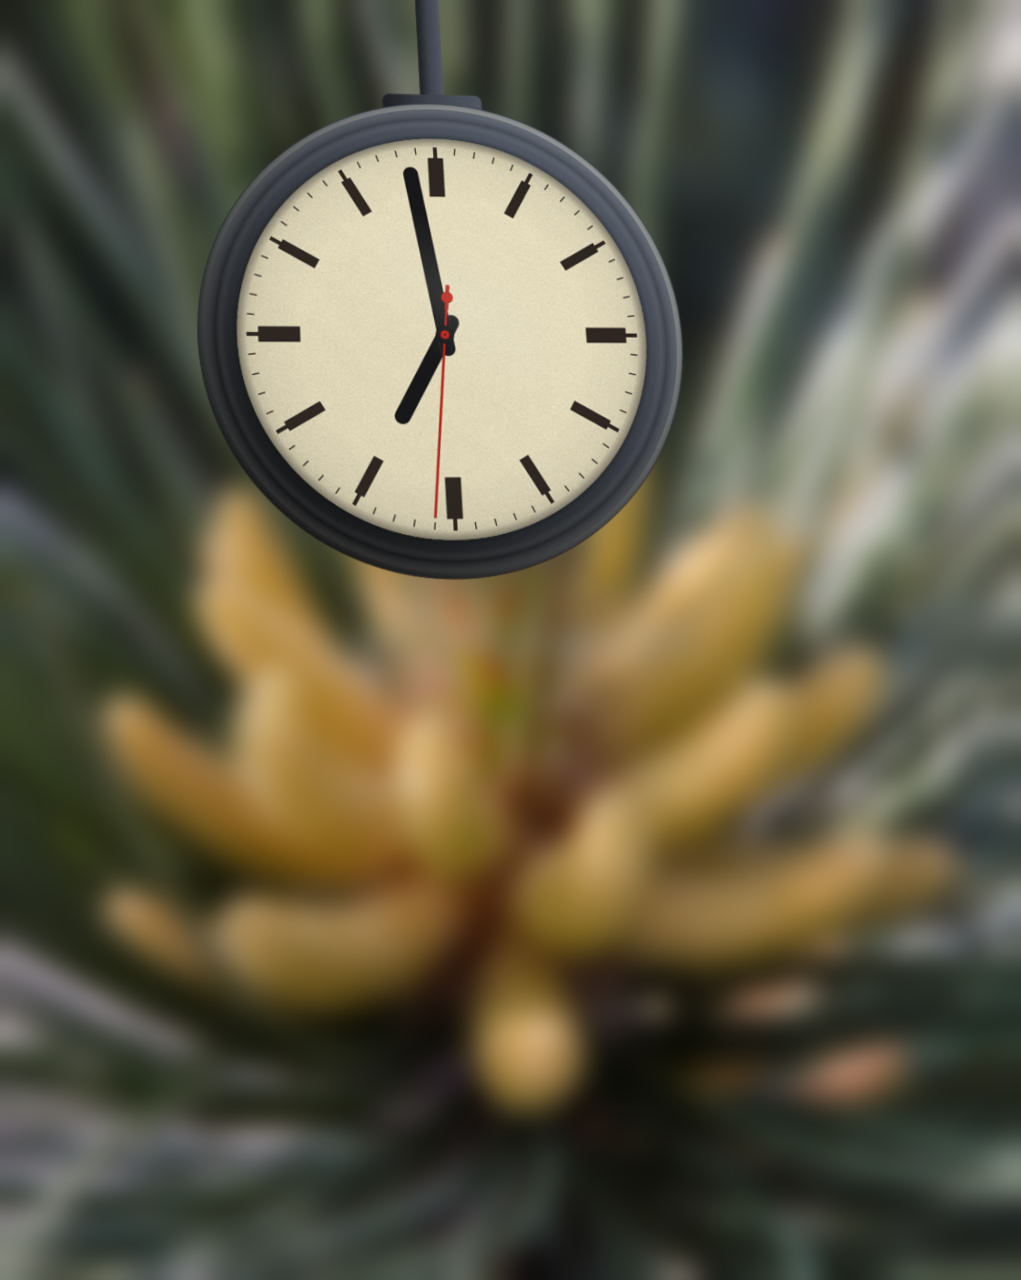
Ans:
6 h 58 min 31 s
